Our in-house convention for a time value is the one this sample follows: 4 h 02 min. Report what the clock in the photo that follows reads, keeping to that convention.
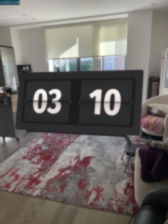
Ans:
3 h 10 min
